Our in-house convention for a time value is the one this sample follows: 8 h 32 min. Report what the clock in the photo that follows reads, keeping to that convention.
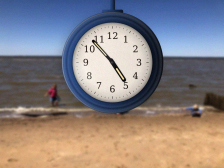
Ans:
4 h 53 min
